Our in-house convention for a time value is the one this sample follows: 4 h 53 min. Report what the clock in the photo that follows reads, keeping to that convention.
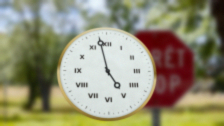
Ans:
4 h 58 min
